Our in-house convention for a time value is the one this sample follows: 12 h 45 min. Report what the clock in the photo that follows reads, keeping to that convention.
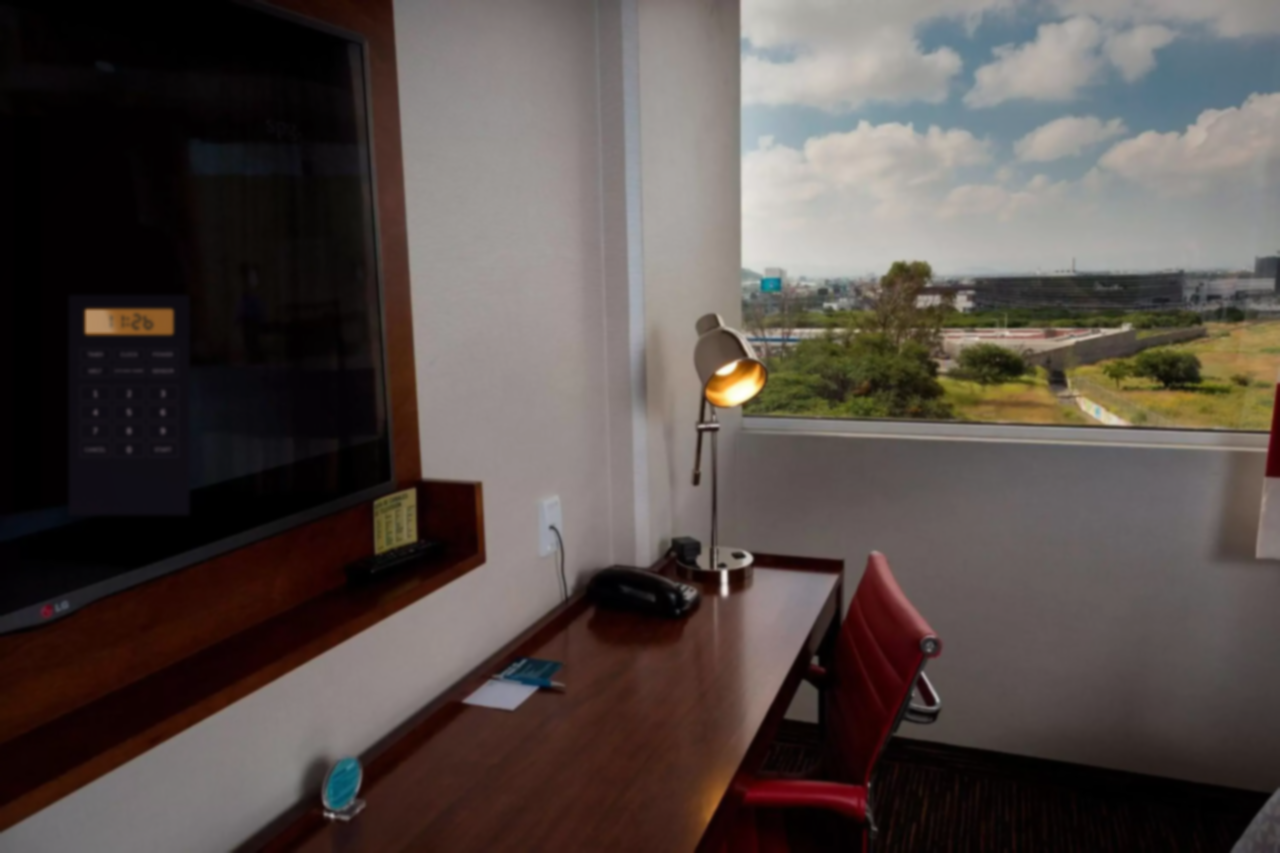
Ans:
11 h 26 min
